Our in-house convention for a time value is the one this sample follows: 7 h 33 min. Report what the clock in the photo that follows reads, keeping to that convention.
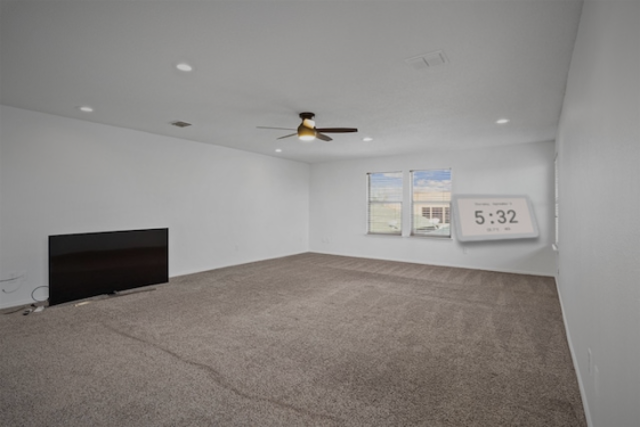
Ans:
5 h 32 min
